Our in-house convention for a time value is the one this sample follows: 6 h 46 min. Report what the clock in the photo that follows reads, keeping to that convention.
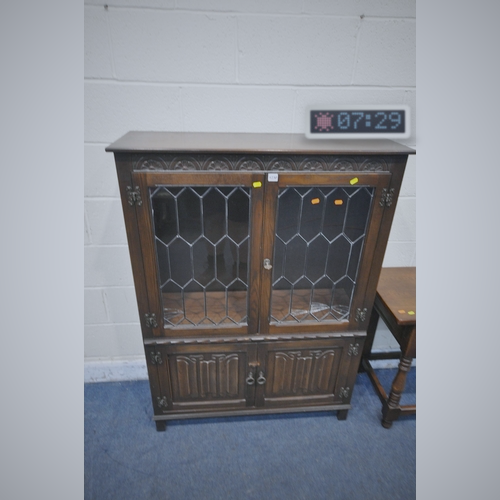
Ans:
7 h 29 min
